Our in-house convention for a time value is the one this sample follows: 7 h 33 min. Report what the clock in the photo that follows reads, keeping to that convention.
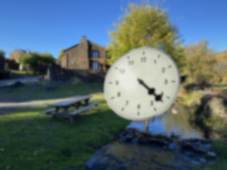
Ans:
4 h 22 min
